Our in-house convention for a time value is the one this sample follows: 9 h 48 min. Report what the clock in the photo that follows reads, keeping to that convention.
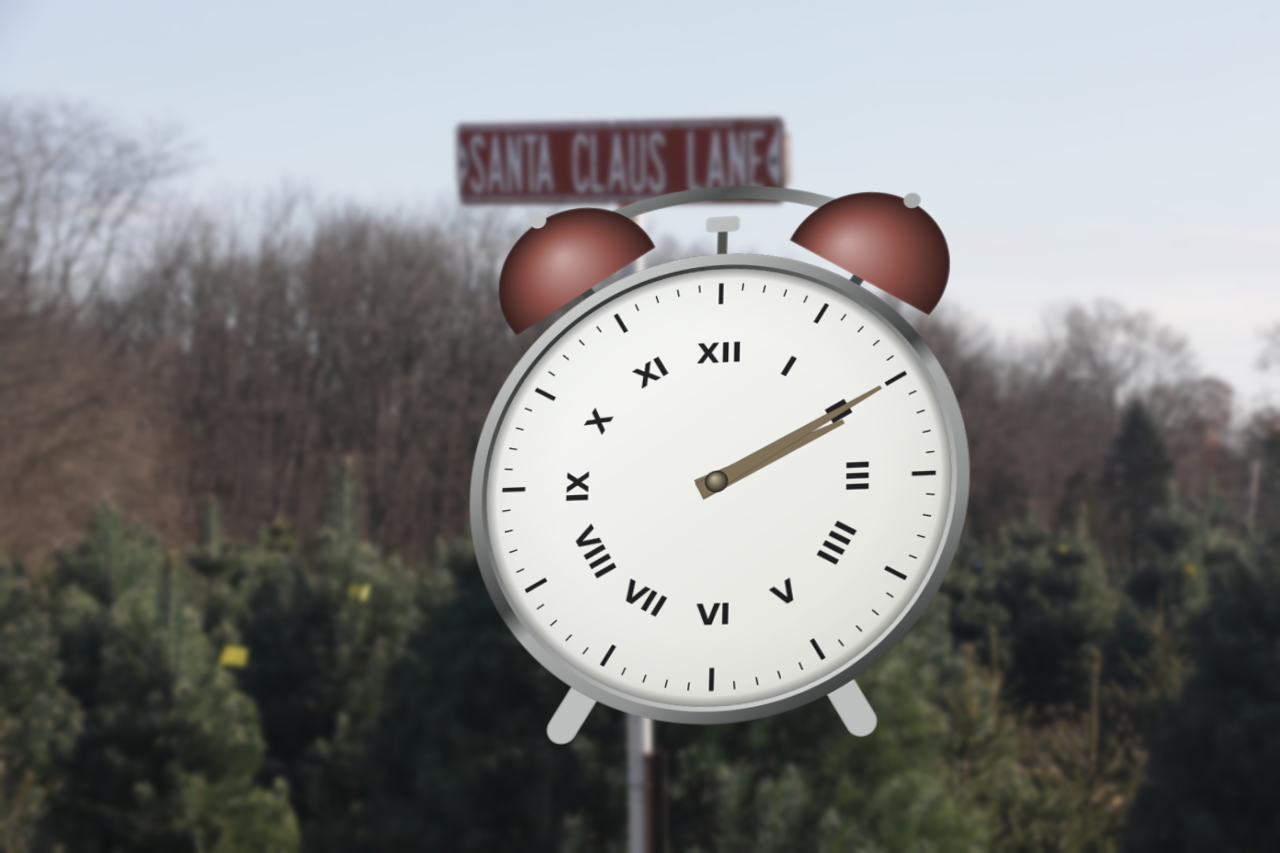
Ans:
2 h 10 min
